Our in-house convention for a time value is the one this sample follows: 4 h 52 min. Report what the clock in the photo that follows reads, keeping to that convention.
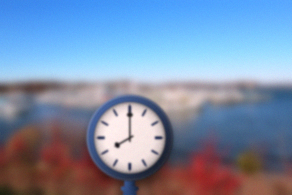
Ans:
8 h 00 min
